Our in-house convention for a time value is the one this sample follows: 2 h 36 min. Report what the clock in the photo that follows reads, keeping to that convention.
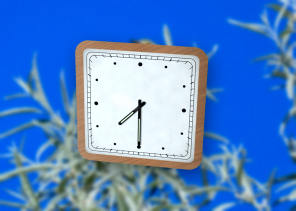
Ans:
7 h 30 min
